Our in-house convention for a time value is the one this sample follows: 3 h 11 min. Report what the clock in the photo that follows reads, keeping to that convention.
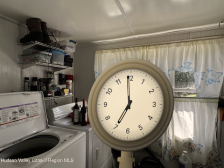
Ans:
6 h 59 min
